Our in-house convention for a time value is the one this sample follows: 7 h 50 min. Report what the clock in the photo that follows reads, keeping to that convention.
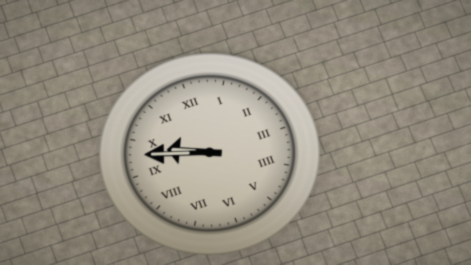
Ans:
9 h 48 min
